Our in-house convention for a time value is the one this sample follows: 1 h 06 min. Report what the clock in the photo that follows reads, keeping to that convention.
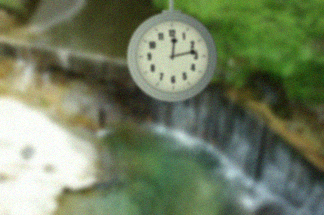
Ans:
12 h 13 min
